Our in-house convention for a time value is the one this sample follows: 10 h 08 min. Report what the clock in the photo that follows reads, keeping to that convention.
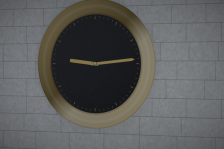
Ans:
9 h 14 min
